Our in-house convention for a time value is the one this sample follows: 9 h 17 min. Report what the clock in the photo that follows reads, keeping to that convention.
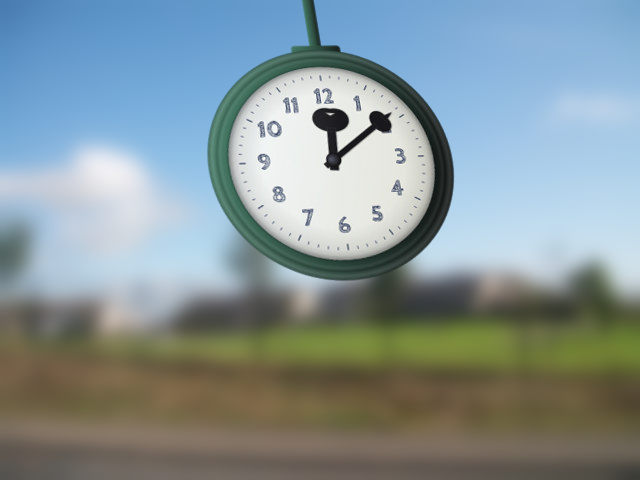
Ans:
12 h 09 min
